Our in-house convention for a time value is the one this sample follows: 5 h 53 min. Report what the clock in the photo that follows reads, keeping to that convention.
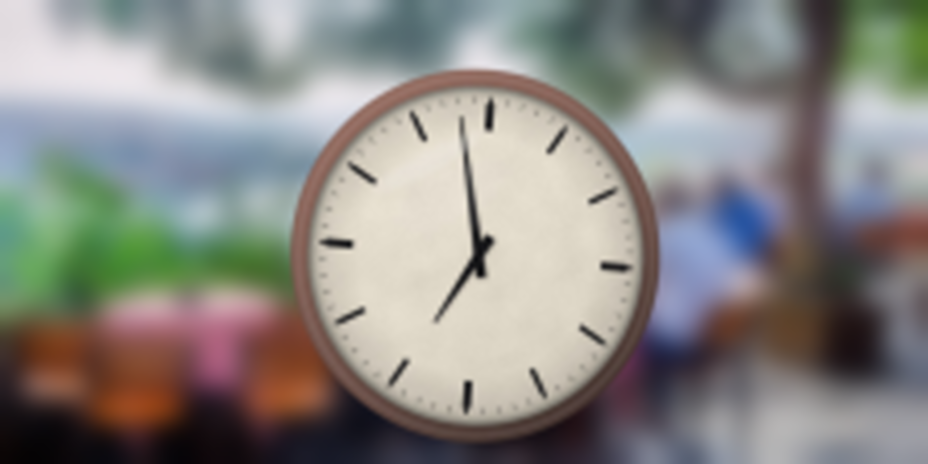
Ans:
6 h 58 min
